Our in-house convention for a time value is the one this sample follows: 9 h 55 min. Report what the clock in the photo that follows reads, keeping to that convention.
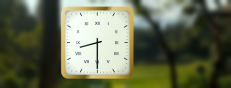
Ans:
8 h 30 min
